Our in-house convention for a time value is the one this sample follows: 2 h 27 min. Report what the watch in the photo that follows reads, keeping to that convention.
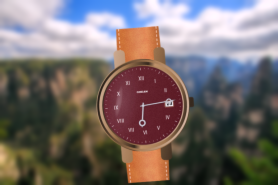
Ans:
6 h 14 min
